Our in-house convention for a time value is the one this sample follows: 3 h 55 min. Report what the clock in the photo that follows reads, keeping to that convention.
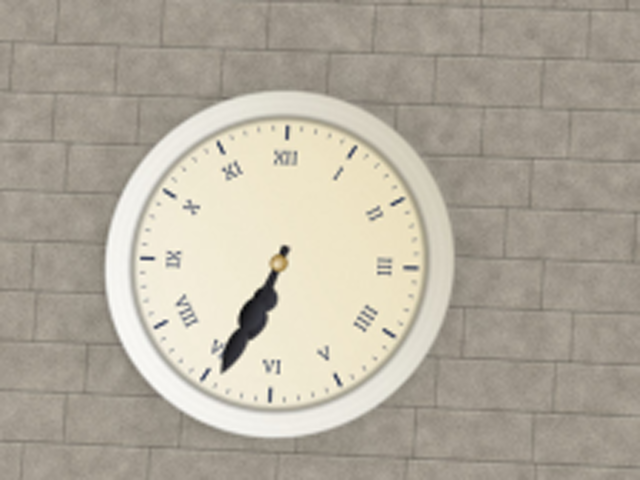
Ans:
6 h 34 min
